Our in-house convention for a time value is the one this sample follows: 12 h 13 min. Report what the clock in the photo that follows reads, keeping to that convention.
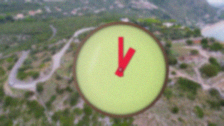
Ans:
1 h 00 min
